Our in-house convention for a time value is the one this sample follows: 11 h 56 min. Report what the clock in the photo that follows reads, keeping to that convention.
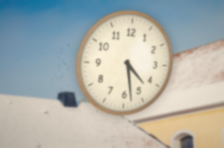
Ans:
4 h 28 min
